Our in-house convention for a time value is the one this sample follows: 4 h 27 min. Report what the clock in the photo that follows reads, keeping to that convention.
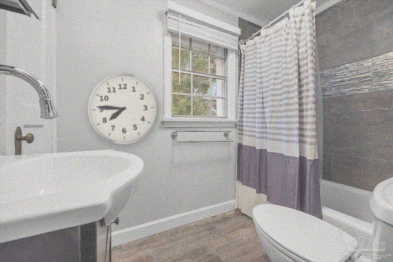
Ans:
7 h 46 min
